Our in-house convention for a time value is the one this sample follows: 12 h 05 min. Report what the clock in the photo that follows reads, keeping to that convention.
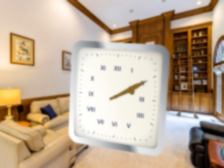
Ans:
2 h 10 min
